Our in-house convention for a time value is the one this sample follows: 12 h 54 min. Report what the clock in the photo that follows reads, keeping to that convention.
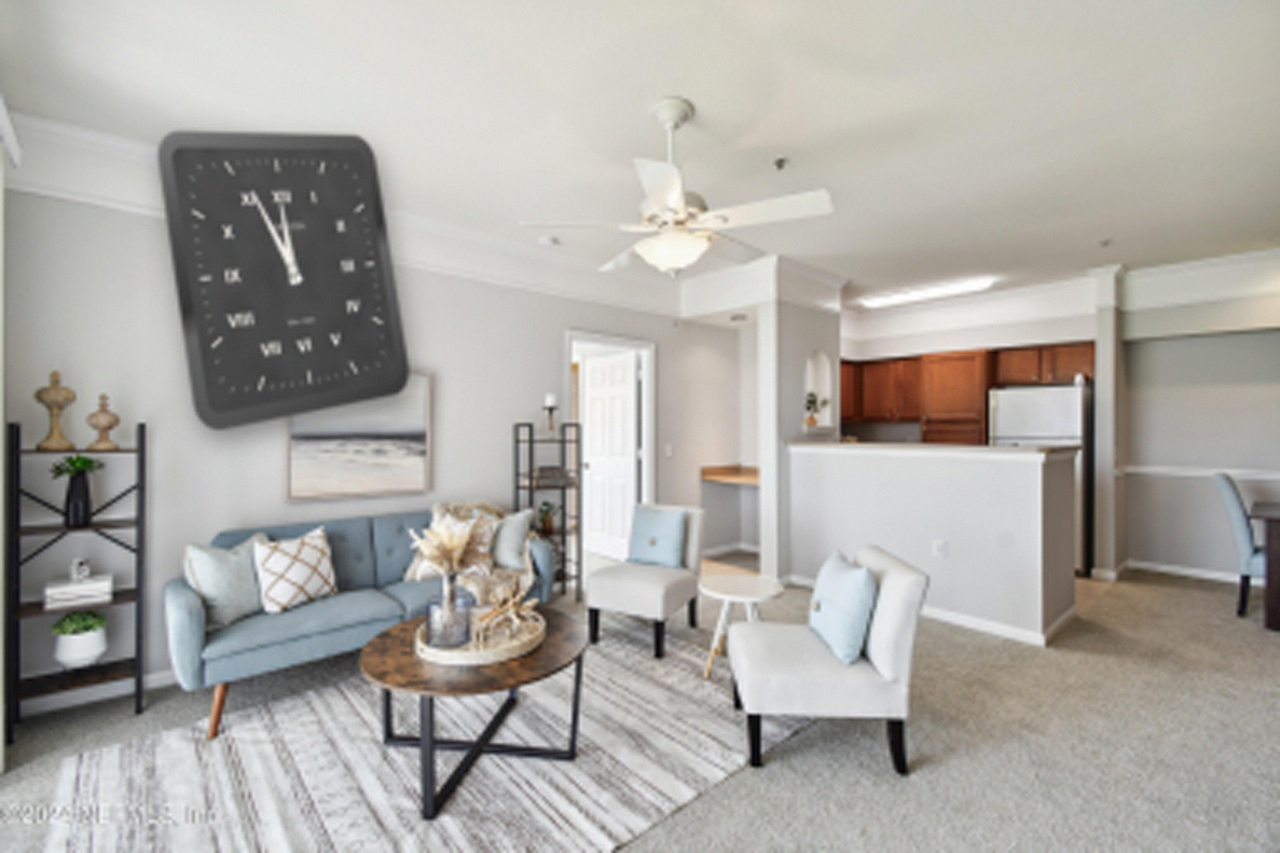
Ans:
11 h 56 min
